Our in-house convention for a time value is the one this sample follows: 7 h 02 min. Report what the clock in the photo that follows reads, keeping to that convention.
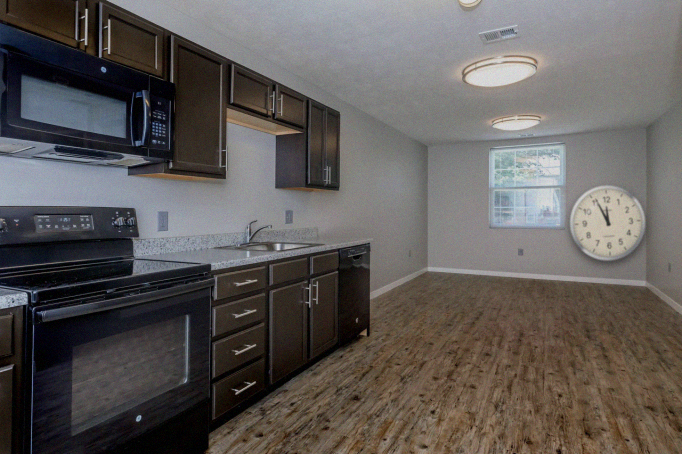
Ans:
11 h 56 min
